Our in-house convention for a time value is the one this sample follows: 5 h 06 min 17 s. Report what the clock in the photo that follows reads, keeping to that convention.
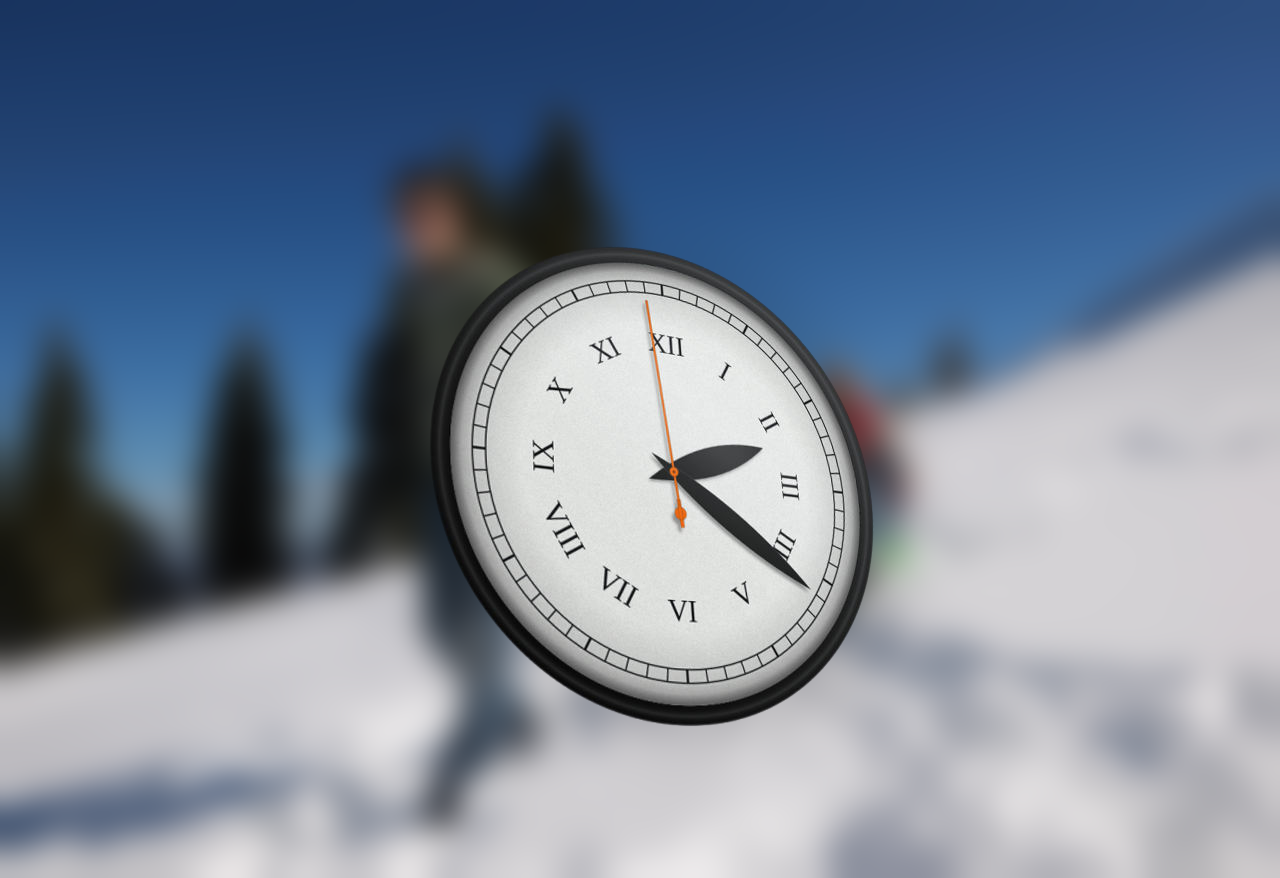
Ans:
2 h 20 min 59 s
